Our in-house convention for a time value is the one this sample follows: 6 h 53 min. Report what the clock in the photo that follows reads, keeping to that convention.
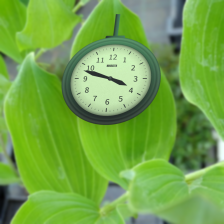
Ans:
3 h 48 min
